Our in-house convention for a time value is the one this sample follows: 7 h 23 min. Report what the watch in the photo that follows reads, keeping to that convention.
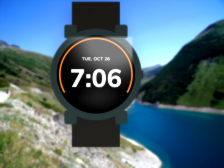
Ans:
7 h 06 min
